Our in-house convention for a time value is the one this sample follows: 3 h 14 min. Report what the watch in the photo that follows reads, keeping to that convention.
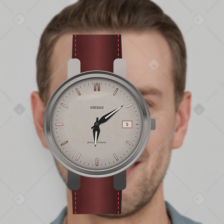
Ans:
6 h 09 min
